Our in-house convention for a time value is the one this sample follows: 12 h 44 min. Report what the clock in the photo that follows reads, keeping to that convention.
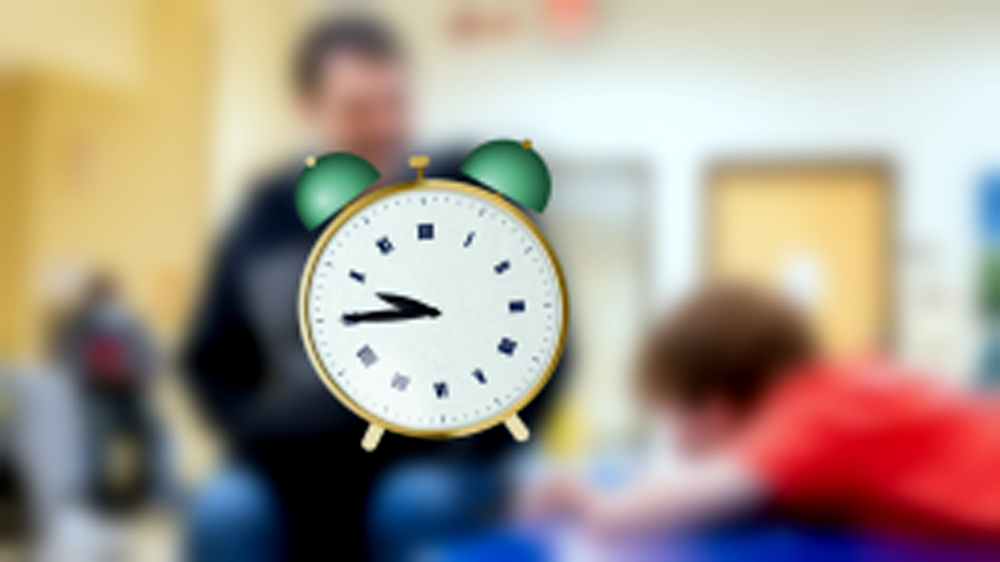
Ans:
9 h 45 min
